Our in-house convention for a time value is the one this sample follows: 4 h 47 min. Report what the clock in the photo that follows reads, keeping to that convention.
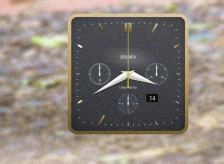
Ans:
3 h 40 min
